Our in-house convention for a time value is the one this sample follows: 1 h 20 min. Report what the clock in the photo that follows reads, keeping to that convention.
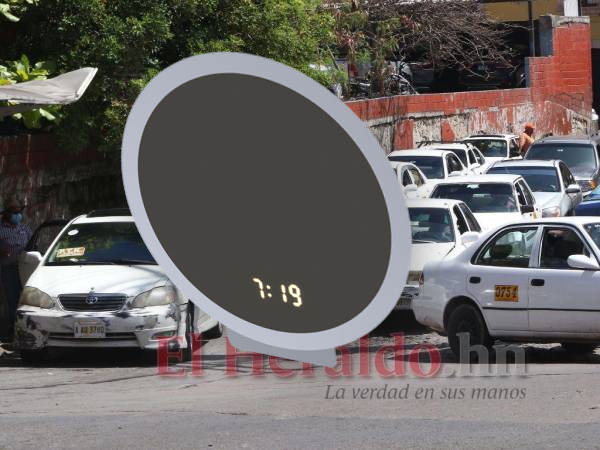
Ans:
7 h 19 min
